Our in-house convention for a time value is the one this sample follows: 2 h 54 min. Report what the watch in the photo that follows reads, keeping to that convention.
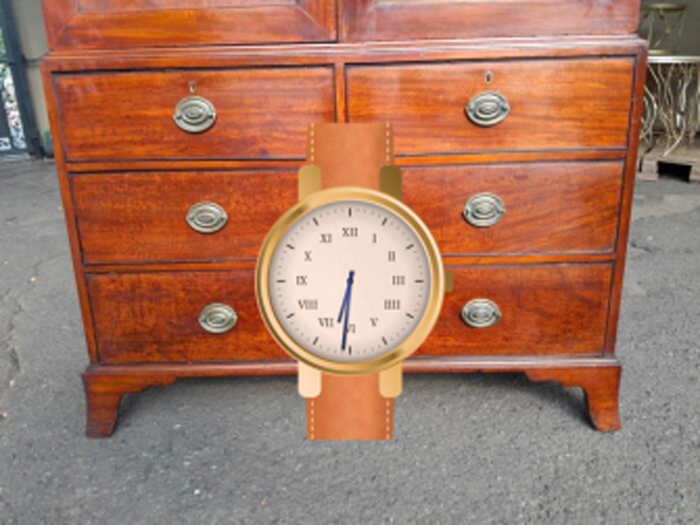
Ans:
6 h 31 min
